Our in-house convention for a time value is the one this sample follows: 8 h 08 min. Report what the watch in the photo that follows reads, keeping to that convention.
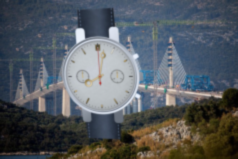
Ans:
8 h 02 min
